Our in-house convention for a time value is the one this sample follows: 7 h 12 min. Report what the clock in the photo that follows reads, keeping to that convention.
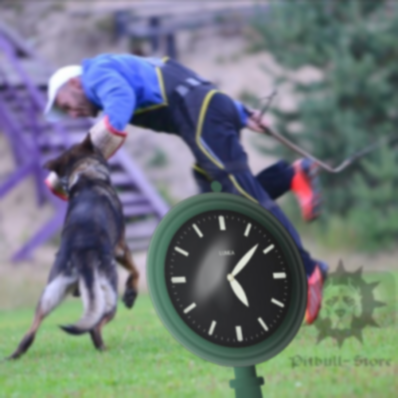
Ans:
5 h 08 min
